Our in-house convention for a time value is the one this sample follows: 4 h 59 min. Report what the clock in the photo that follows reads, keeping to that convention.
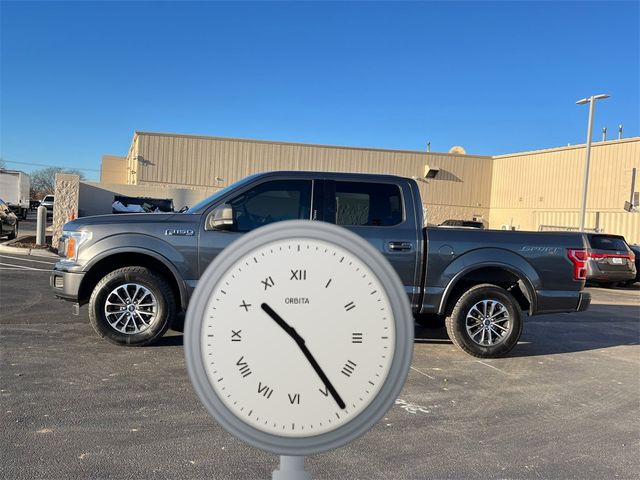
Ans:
10 h 24 min
